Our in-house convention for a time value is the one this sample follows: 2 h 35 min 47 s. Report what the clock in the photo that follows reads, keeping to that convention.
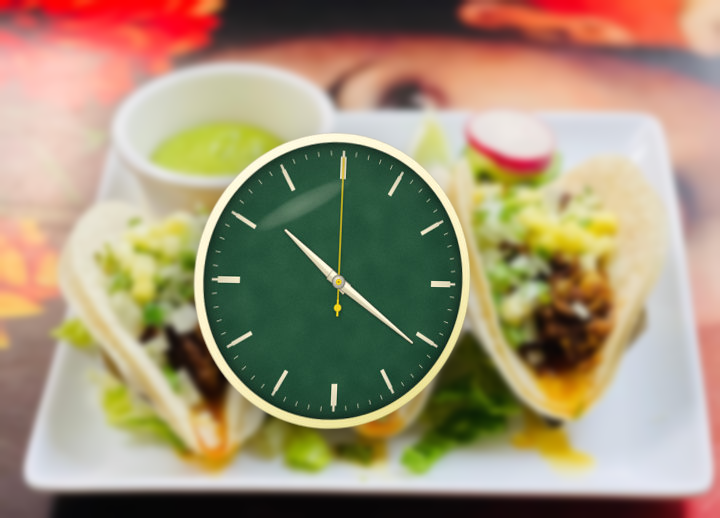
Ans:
10 h 21 min 00 s
